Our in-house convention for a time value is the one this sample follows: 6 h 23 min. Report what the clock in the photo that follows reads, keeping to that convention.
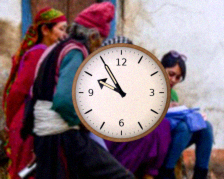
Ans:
9 h 55 min
